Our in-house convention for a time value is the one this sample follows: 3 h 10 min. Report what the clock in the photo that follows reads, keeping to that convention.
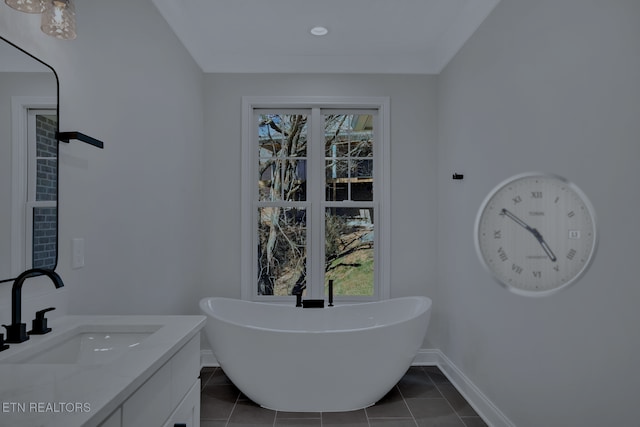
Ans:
4 h 51 min
